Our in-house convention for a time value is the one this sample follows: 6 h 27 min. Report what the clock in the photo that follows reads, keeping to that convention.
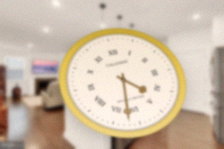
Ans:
4 h 32 min
